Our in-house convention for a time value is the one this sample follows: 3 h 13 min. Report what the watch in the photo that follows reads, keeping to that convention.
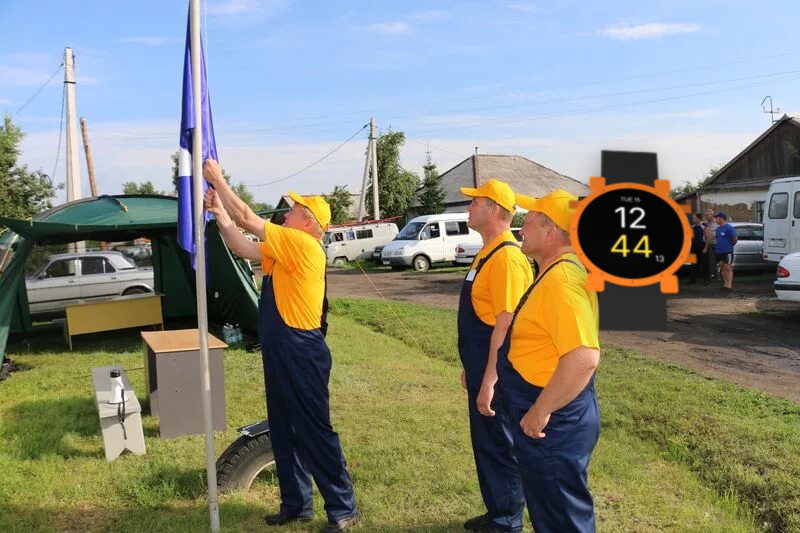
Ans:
12 h 44 min
